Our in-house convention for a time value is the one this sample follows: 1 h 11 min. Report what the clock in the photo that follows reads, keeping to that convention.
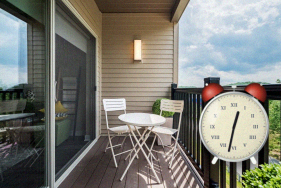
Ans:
12 h 32 min
